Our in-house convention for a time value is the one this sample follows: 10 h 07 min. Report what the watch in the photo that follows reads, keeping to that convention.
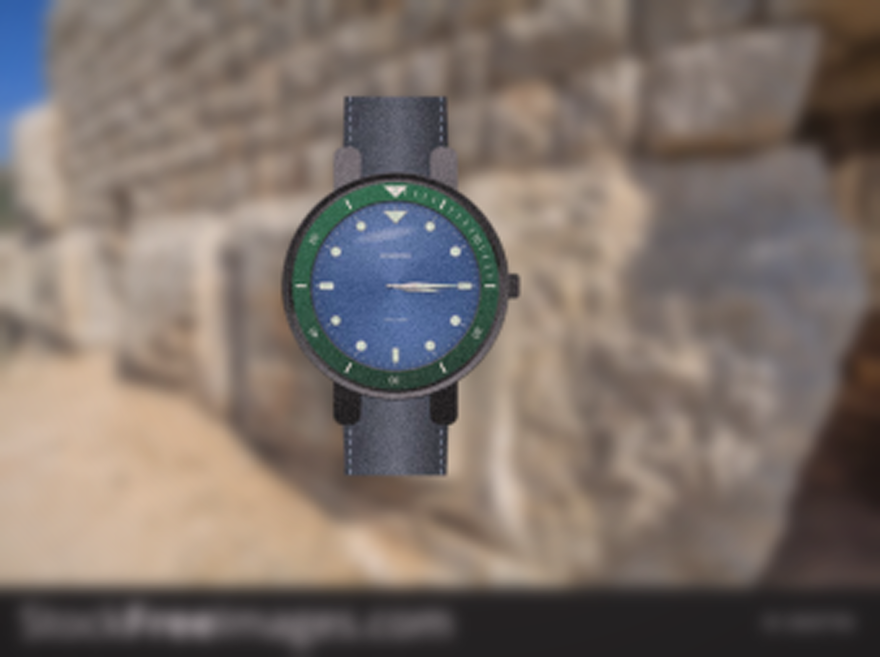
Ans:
3 h 15 min
